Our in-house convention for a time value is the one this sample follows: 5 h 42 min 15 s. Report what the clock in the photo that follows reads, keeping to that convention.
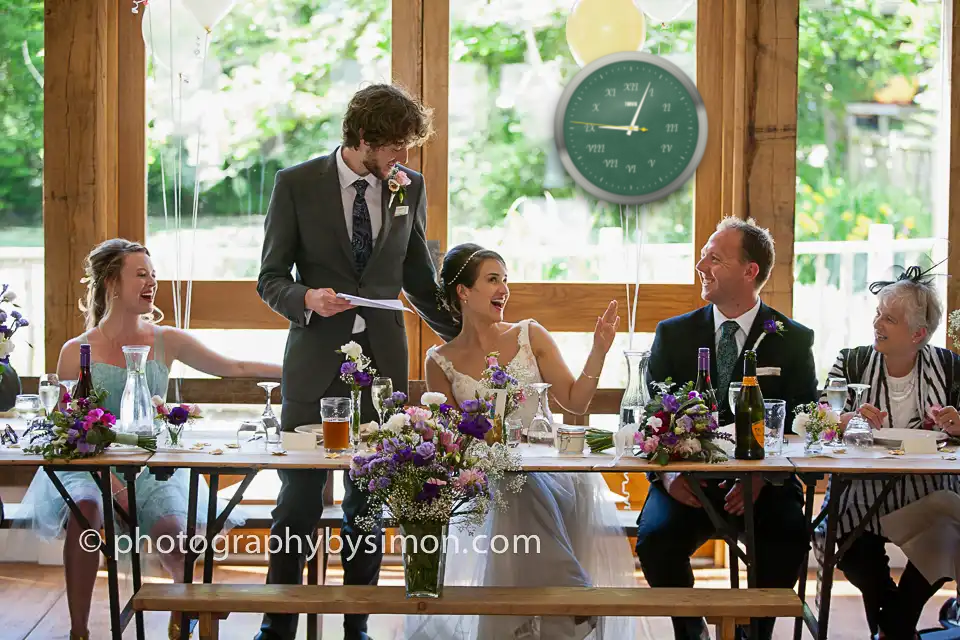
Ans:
9 h 03 min 46 s
